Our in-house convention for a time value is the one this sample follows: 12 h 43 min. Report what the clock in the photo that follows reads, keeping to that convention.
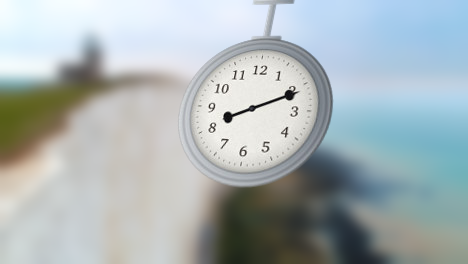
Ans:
8 h 11 min
